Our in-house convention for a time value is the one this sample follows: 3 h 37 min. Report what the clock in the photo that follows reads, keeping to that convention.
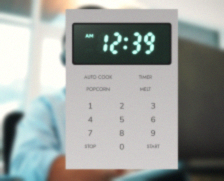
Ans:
12 h 39 min
